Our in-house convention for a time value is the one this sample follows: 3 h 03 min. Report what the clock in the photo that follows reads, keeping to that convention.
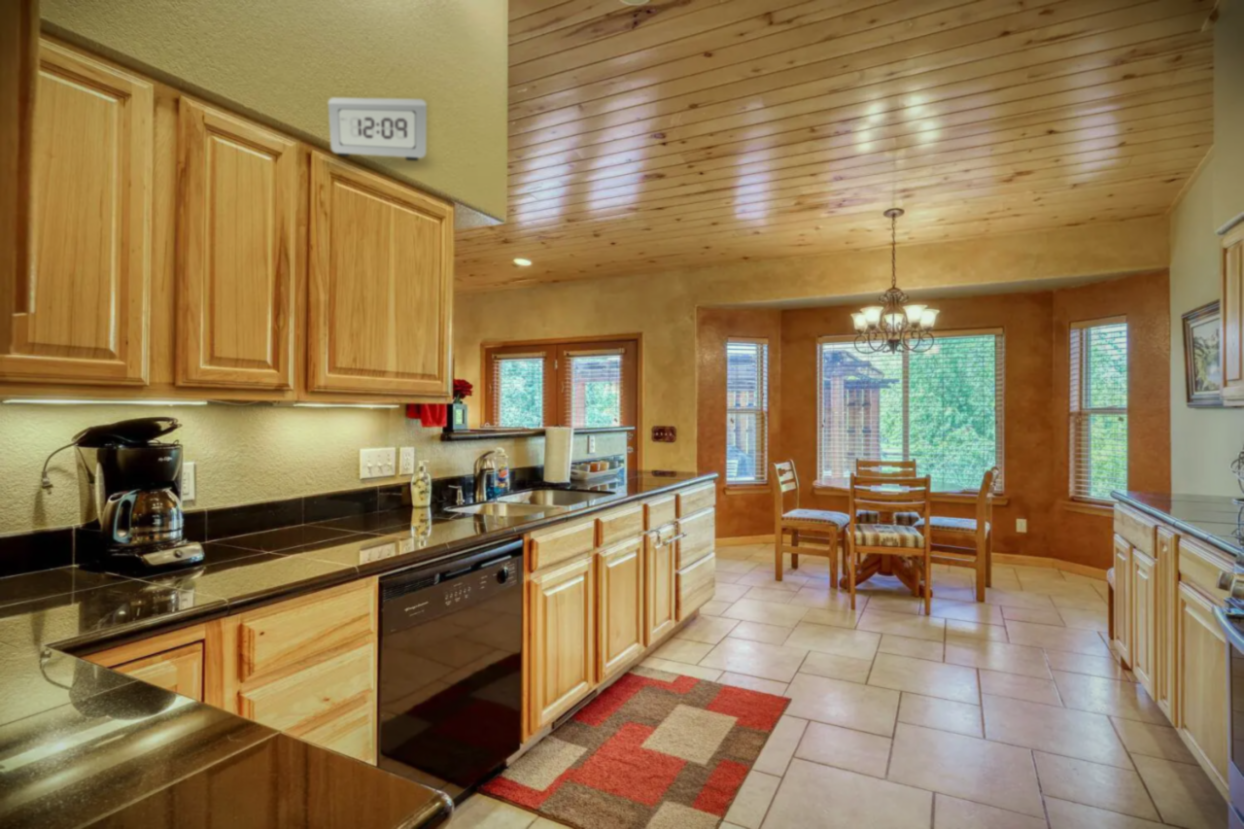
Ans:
12 h 09 min
